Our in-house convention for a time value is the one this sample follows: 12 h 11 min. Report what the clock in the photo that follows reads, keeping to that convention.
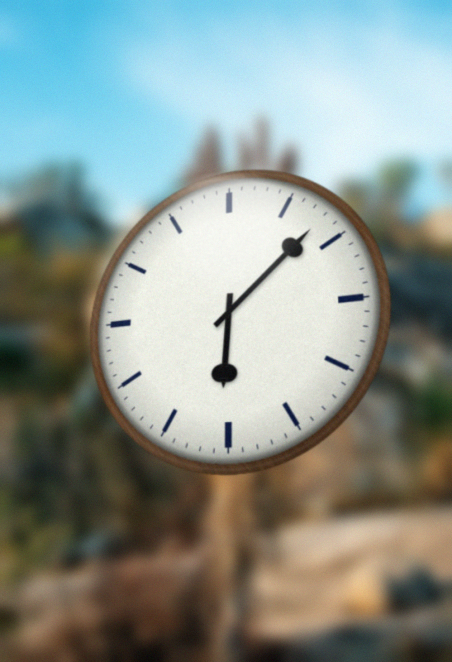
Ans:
6 h 08 min
